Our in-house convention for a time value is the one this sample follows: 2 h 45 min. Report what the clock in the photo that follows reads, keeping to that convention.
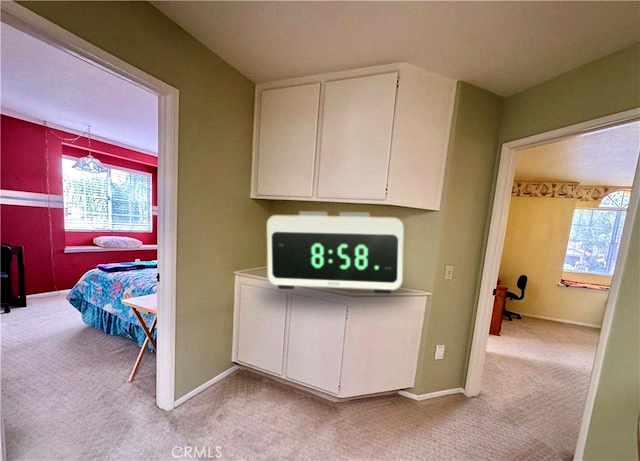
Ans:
8 h 58 min
